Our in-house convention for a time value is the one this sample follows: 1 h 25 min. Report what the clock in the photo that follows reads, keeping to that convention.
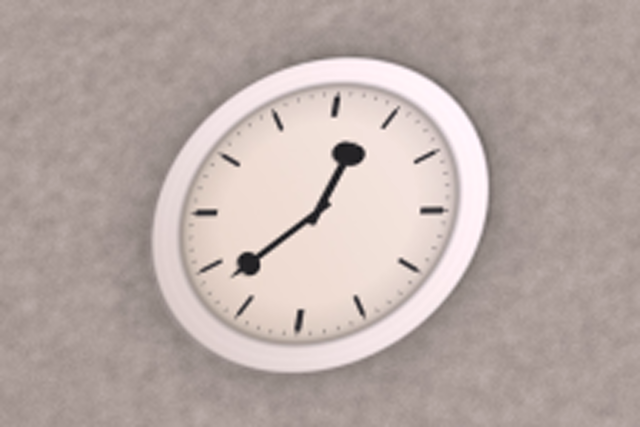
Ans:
12 h 38 min
